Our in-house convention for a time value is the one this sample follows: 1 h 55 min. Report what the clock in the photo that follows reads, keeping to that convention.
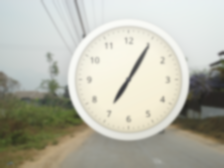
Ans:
7 h 05 min
